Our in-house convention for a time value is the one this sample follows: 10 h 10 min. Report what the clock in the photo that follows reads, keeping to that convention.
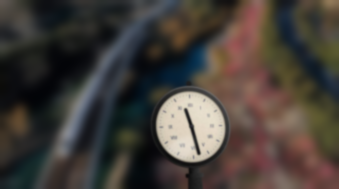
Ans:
11 h 28 min
